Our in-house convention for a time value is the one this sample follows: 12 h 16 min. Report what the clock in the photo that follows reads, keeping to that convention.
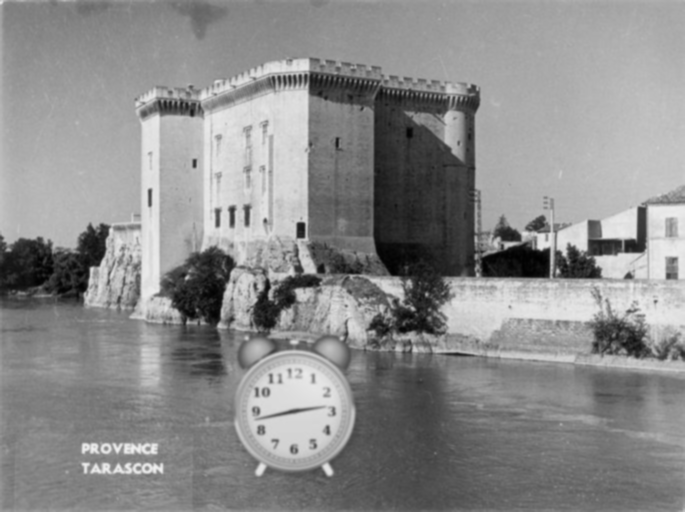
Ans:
2 h 43 min
